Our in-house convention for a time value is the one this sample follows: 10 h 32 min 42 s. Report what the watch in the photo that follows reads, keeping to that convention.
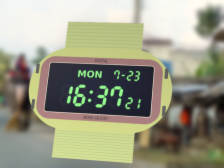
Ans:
16 h 37 min 21 s
